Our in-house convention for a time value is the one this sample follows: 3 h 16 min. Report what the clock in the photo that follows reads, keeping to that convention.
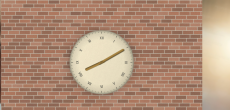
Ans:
8 h 10 min
